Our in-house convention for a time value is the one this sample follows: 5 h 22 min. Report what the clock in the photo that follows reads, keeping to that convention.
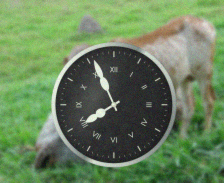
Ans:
7 h 56 min
